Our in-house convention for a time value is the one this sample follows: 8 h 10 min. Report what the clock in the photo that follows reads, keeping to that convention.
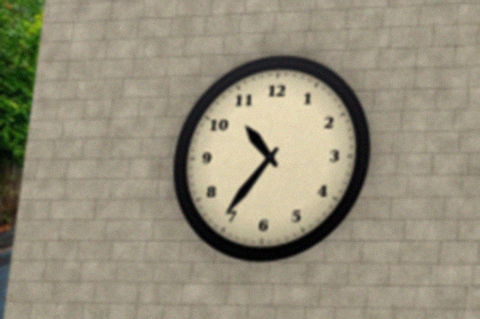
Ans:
10 h 36 min
